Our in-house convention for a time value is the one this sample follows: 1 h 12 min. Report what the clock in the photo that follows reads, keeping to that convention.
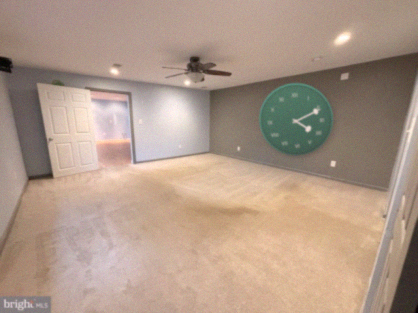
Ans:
4 h 11 min
